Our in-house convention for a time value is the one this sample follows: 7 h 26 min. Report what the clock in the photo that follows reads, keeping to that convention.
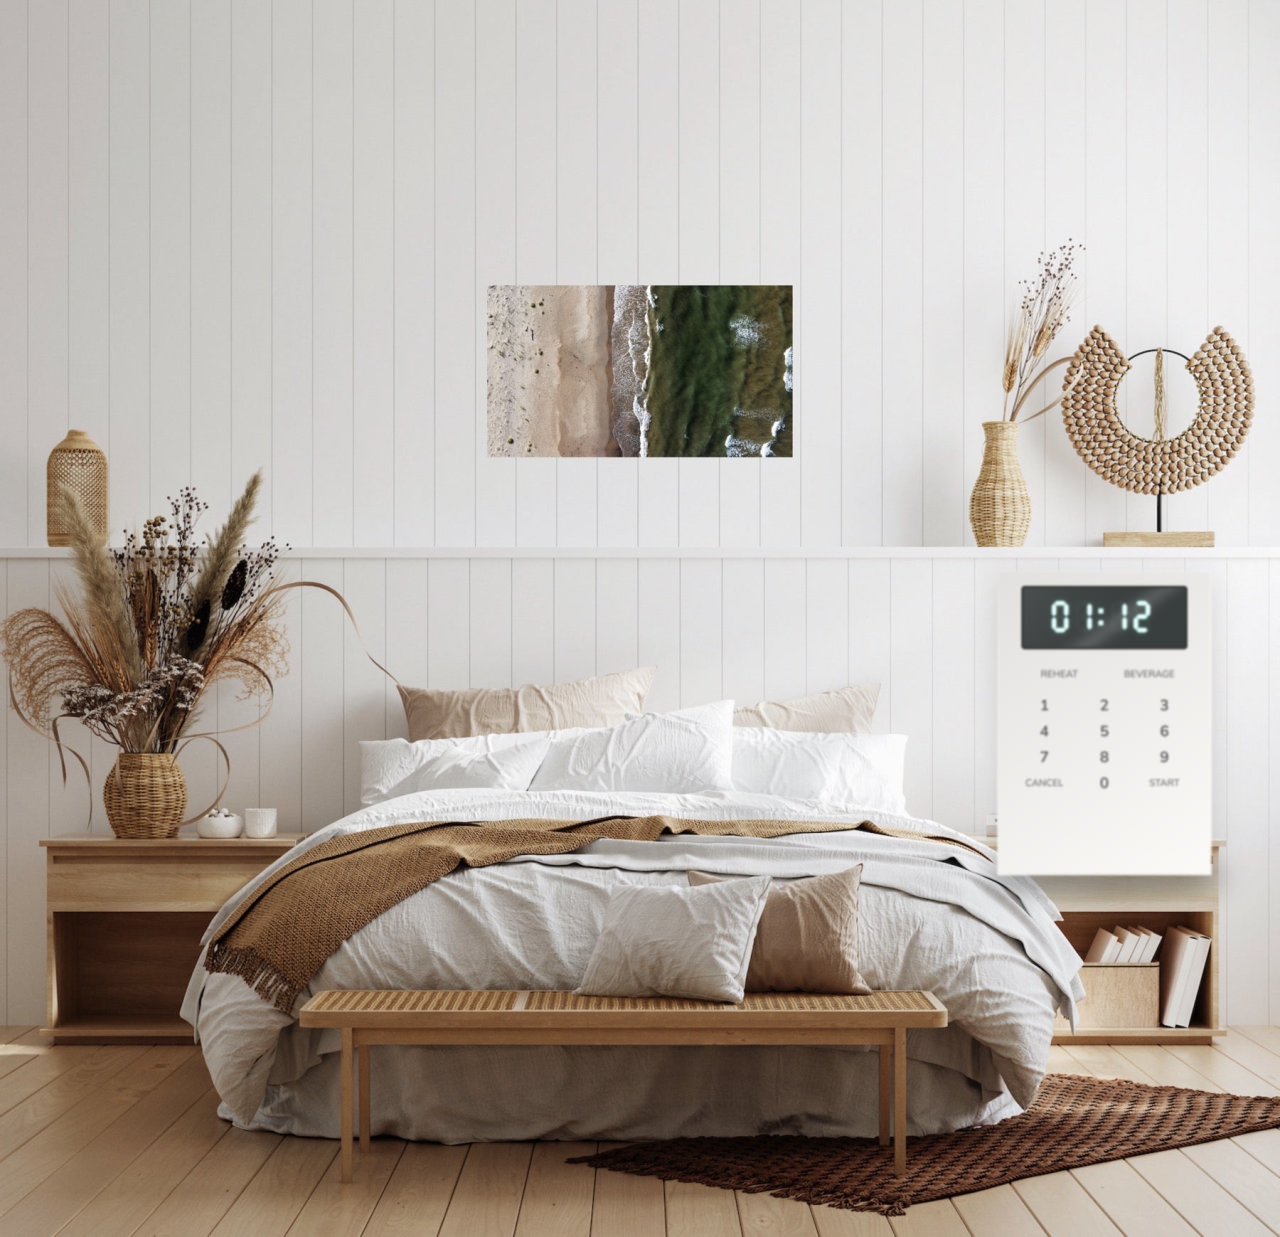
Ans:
1 h 12 min
